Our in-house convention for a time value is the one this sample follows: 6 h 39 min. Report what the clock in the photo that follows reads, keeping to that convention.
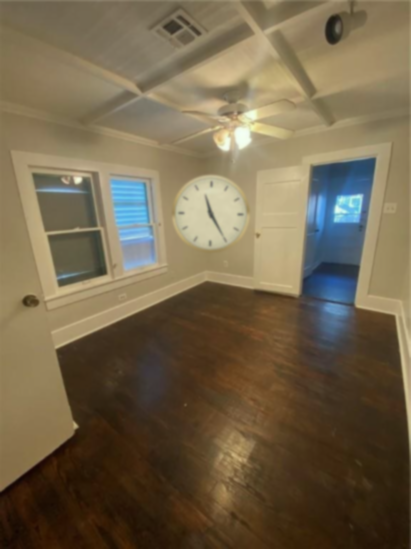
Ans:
11 h 25 min
